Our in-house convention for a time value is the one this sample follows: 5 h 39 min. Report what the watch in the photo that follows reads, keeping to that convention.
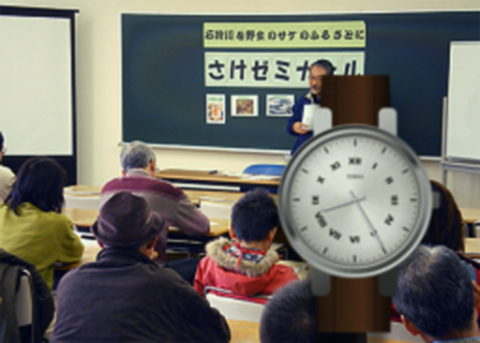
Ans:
8 h 25 min
